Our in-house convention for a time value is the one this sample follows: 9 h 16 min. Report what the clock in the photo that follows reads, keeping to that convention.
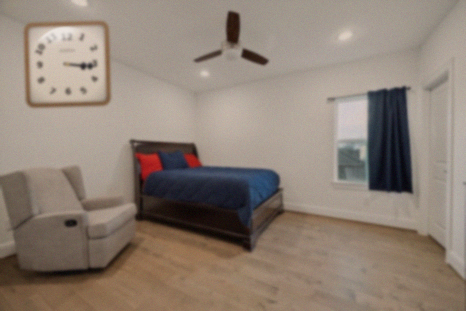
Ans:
3 h 16 min
